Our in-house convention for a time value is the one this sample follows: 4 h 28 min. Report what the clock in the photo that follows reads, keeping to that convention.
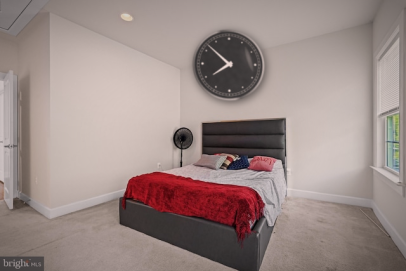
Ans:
7 h 52 min
